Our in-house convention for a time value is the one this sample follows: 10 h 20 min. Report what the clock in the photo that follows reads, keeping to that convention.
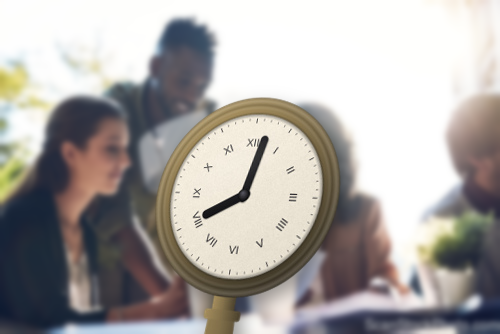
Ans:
8 h 02 min
